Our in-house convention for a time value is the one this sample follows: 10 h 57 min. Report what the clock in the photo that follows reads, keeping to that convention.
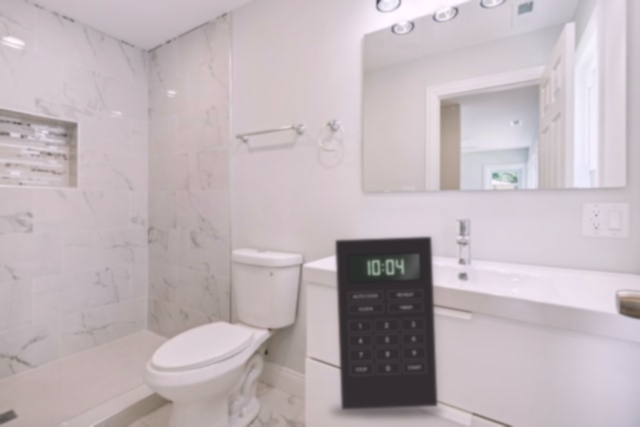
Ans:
10 h 04 min
